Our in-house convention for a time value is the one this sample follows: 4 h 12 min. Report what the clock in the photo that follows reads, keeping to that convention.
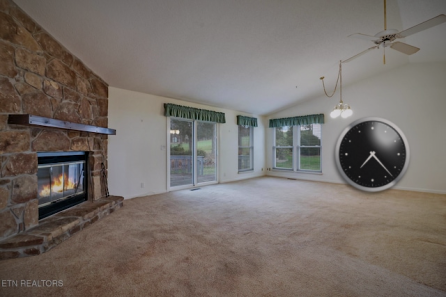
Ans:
7 h 23 min
